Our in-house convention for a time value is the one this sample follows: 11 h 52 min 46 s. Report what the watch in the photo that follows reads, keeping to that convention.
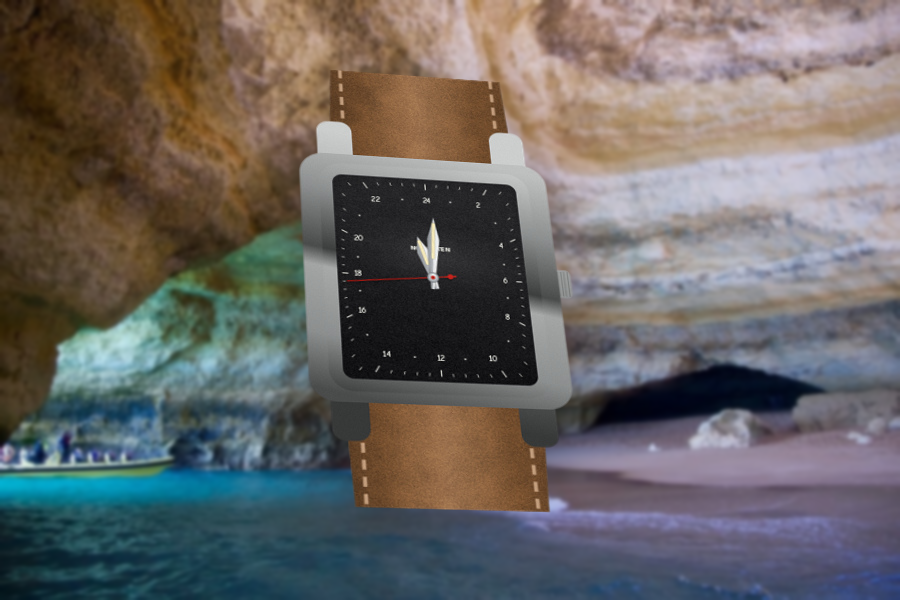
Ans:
23 h 00 min 44 s
